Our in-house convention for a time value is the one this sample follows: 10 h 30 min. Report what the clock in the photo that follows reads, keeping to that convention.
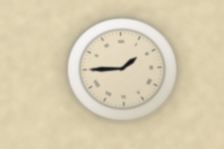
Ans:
1 h 45 min
